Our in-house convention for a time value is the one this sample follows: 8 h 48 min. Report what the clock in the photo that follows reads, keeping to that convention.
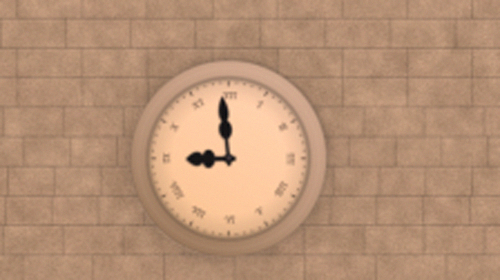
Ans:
8 h 59 min
